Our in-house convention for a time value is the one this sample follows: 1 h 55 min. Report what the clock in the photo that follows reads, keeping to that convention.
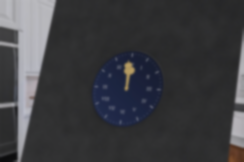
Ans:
11 h 59 min
